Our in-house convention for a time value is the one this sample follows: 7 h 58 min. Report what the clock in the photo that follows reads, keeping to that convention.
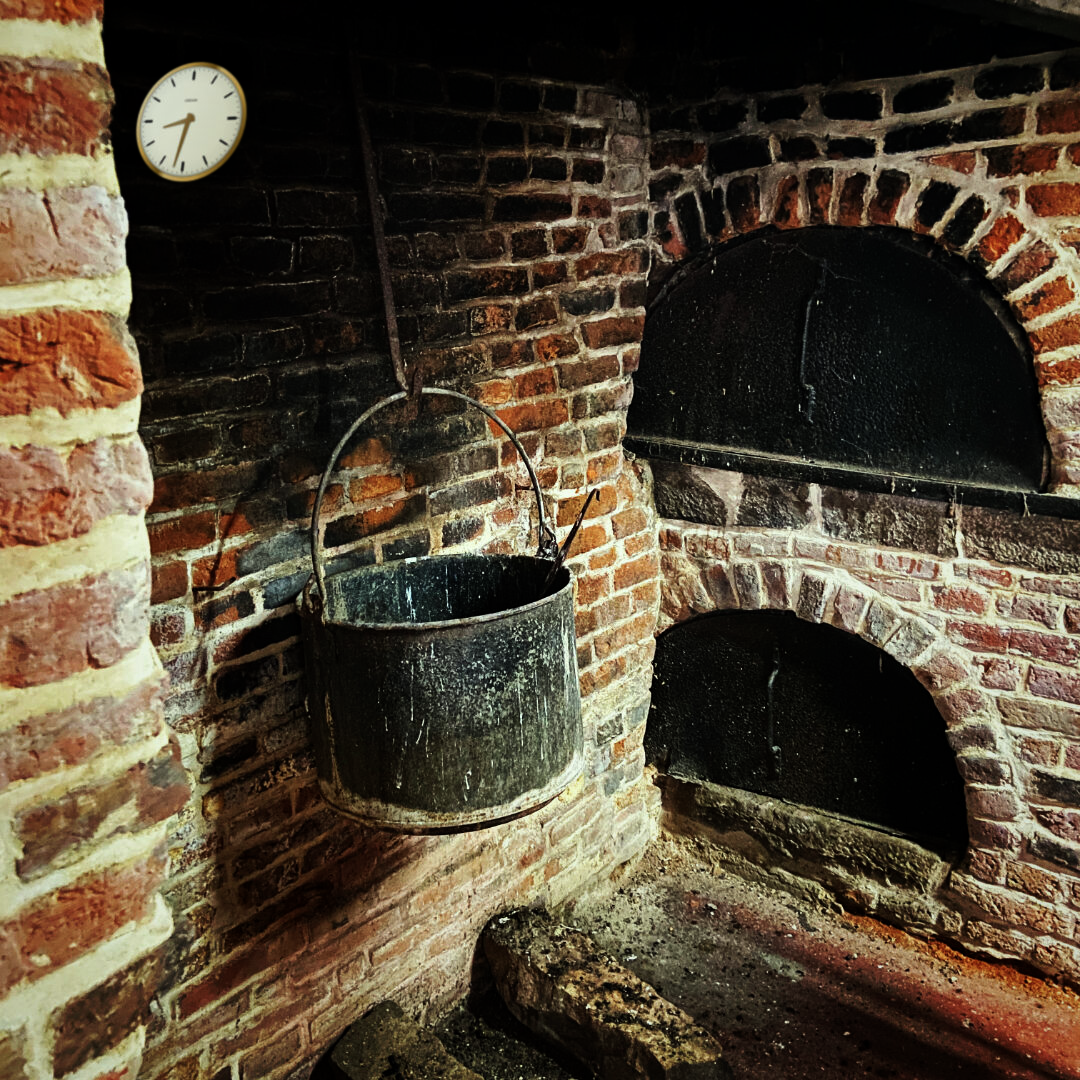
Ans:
8 h 32 min
